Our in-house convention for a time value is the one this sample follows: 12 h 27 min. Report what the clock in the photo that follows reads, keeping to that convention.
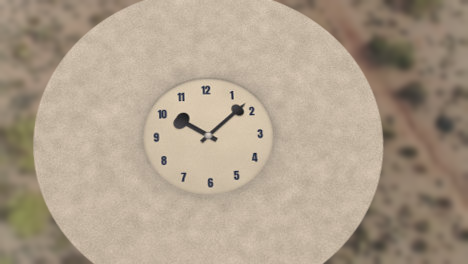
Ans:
10 h 08 min
